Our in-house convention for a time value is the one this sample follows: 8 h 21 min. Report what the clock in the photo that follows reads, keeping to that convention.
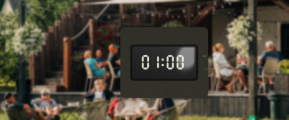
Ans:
1 h 00 min
